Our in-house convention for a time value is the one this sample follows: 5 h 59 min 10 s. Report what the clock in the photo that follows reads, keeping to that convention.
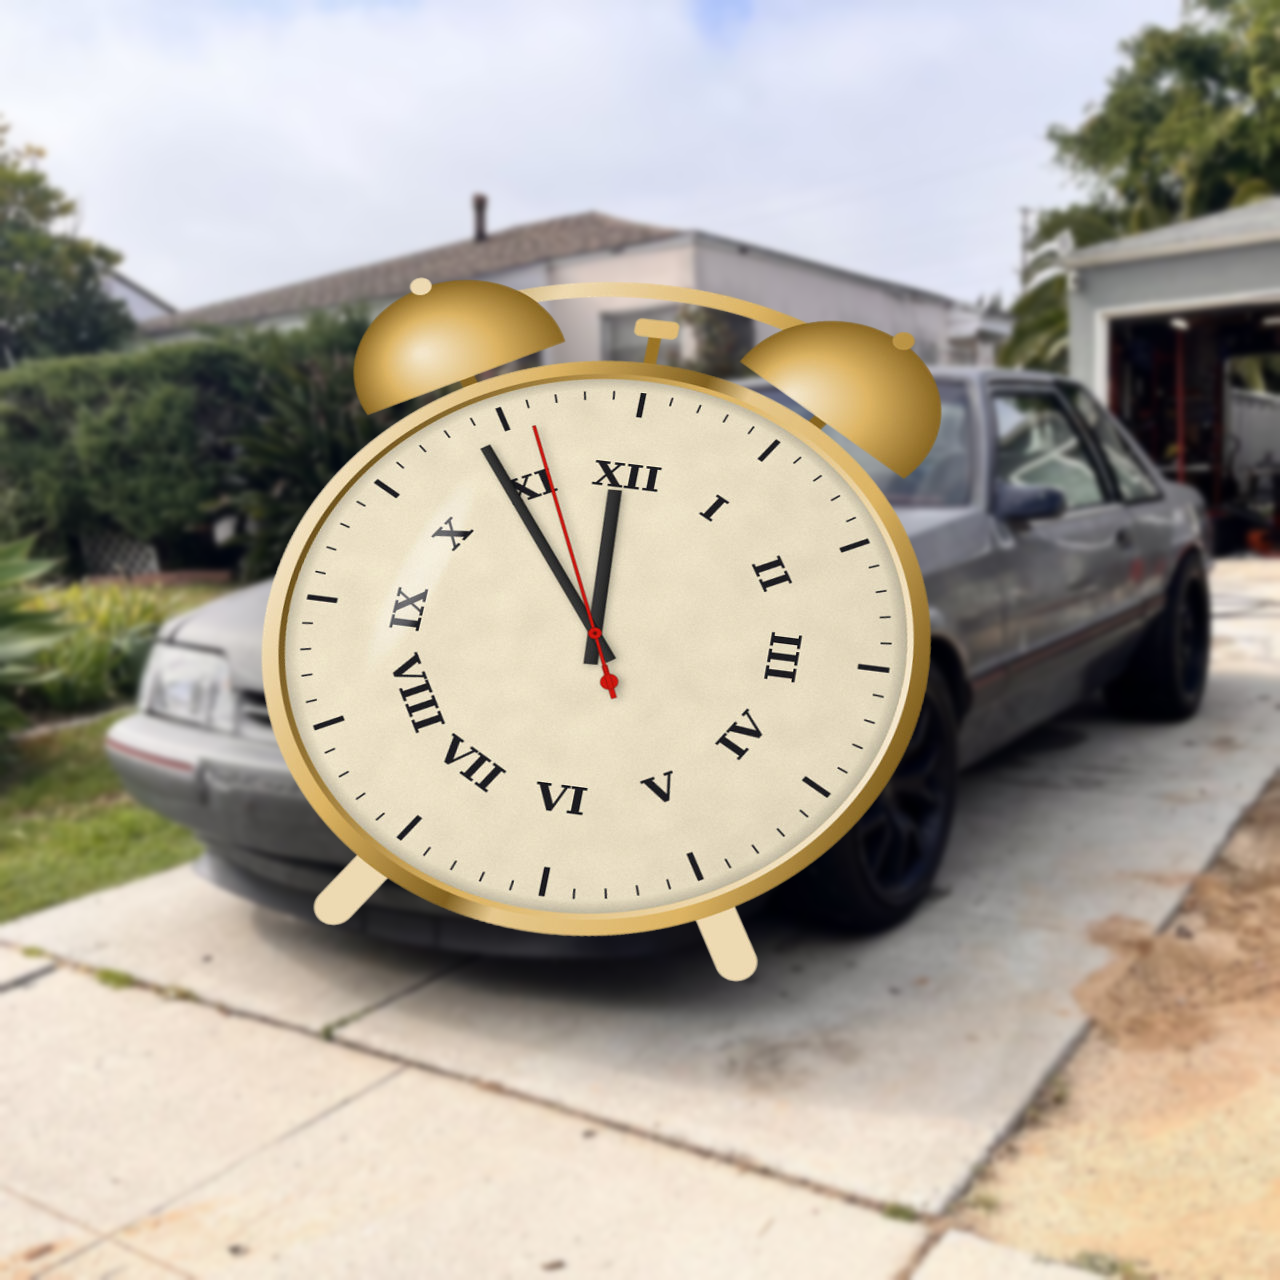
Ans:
11 h 53 min 56 s
